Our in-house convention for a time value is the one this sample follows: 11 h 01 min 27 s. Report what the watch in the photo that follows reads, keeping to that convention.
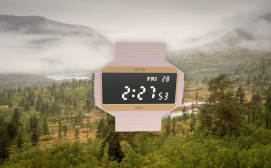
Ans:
2 h 27 min 53 s
